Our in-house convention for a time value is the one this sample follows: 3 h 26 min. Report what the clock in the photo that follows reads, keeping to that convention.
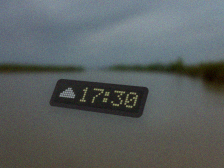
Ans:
17 h 30 min
